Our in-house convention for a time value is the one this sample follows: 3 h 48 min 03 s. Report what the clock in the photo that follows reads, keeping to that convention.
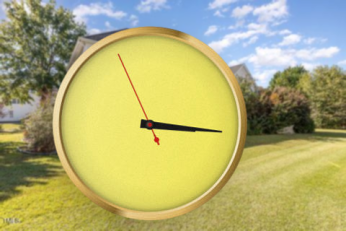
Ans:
3 h 15 min 56 s
